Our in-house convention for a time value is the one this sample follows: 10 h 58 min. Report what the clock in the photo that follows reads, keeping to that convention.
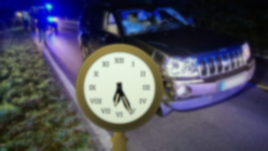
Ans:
6 h 26 min
